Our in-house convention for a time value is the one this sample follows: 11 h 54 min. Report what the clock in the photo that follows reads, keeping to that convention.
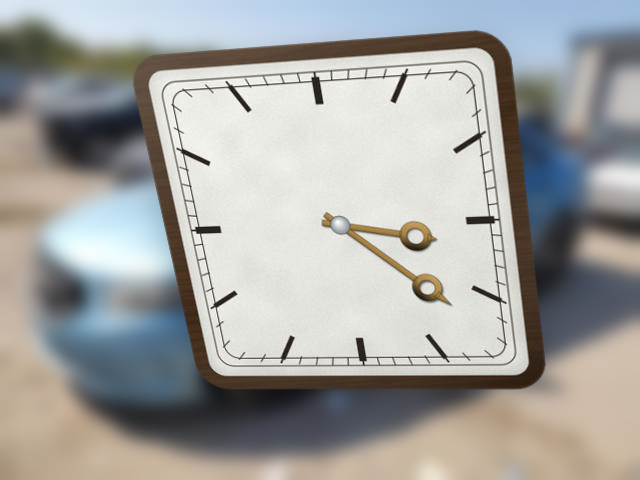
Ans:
3 h 22 min
